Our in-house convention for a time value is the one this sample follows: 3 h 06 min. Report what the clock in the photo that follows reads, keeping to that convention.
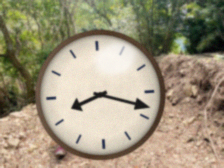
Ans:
8 h 18 min
